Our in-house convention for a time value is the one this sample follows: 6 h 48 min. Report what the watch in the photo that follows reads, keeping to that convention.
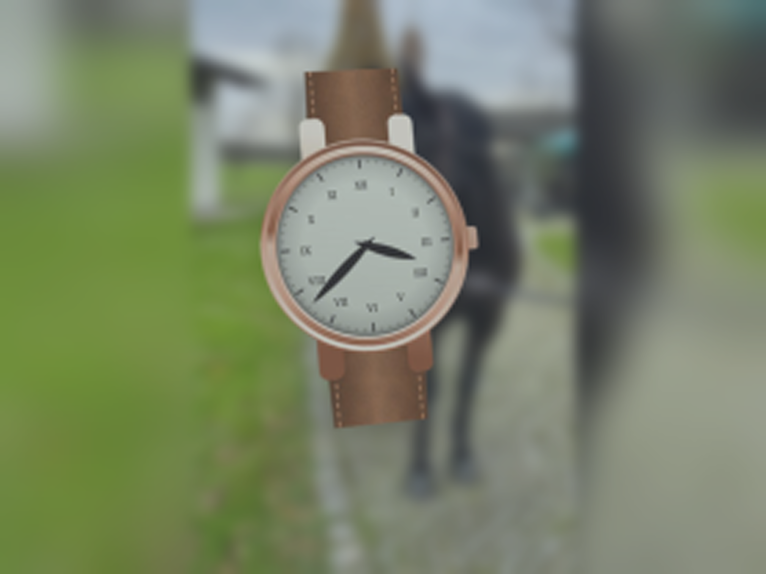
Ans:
3 h 38 min
